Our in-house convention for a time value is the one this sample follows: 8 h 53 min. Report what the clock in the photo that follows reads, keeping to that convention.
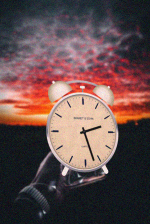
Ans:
2 h 27 min
